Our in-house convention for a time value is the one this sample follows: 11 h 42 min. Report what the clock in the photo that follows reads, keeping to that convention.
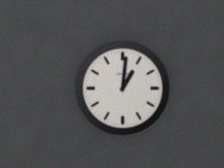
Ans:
1 h 01 min
